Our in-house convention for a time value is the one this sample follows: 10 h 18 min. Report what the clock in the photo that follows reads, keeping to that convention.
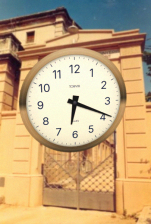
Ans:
6 h 19 min
